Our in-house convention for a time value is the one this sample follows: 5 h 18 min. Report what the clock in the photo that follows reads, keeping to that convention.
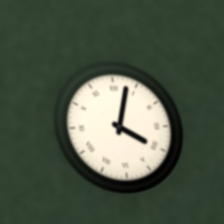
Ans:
4 h 03 min
